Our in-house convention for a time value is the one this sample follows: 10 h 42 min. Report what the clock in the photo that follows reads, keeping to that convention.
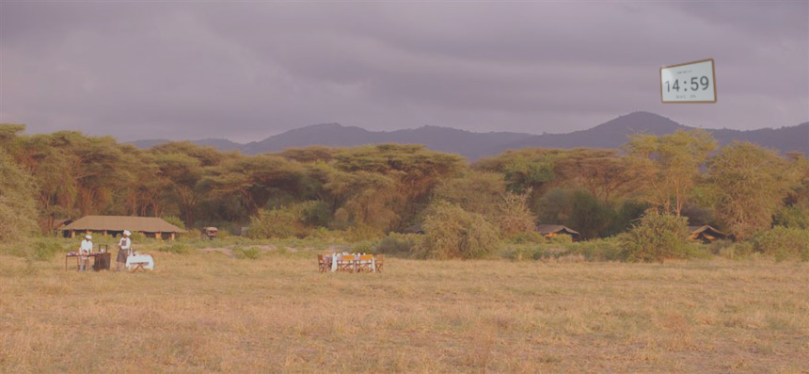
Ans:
14 h 59 min
